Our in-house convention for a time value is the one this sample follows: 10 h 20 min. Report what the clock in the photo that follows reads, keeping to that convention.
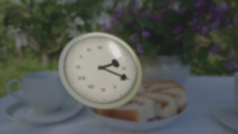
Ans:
2 h 19 min
